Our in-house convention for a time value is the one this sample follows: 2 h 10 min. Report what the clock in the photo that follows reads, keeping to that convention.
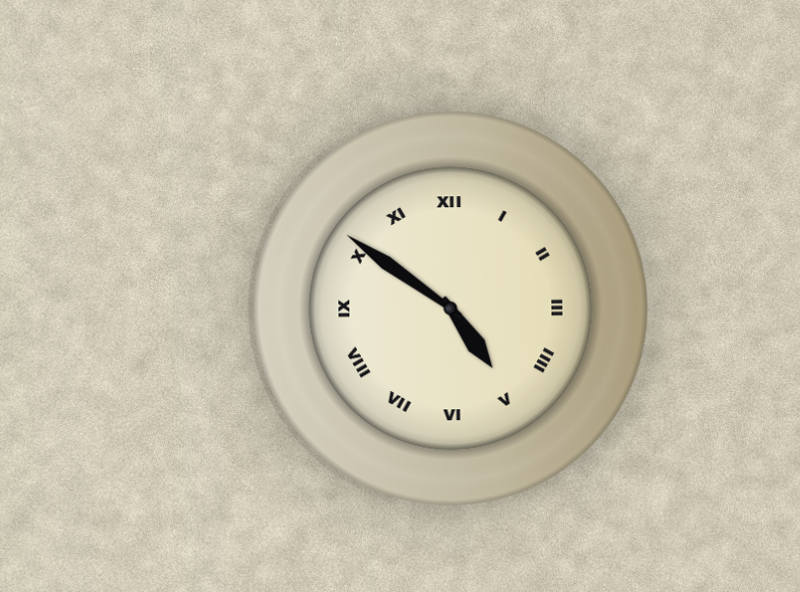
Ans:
4 h 51 min
